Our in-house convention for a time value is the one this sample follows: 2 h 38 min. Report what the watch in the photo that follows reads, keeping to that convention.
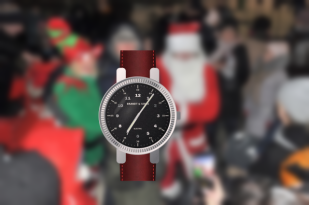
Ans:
7 h 06 min
